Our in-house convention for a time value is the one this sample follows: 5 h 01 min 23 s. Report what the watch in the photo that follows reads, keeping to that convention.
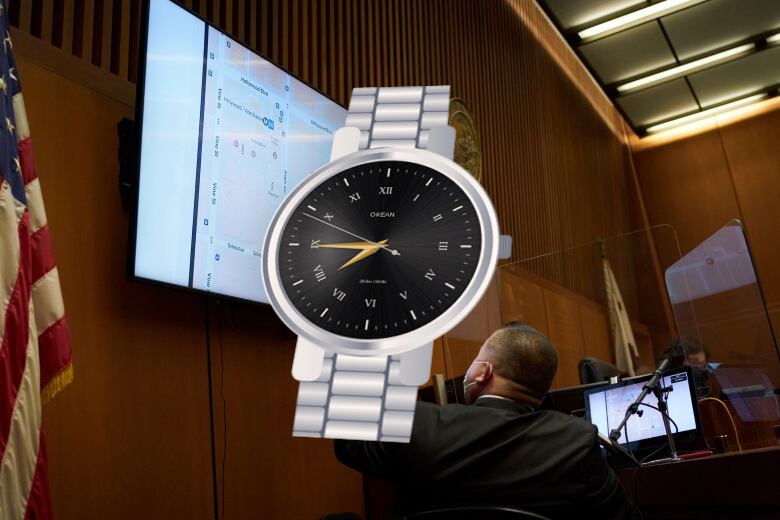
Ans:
7 h 44 min 49 s
